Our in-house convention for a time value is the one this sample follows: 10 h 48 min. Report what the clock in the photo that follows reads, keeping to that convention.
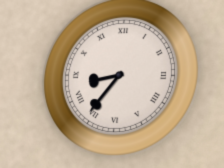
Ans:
8 h 36 min
